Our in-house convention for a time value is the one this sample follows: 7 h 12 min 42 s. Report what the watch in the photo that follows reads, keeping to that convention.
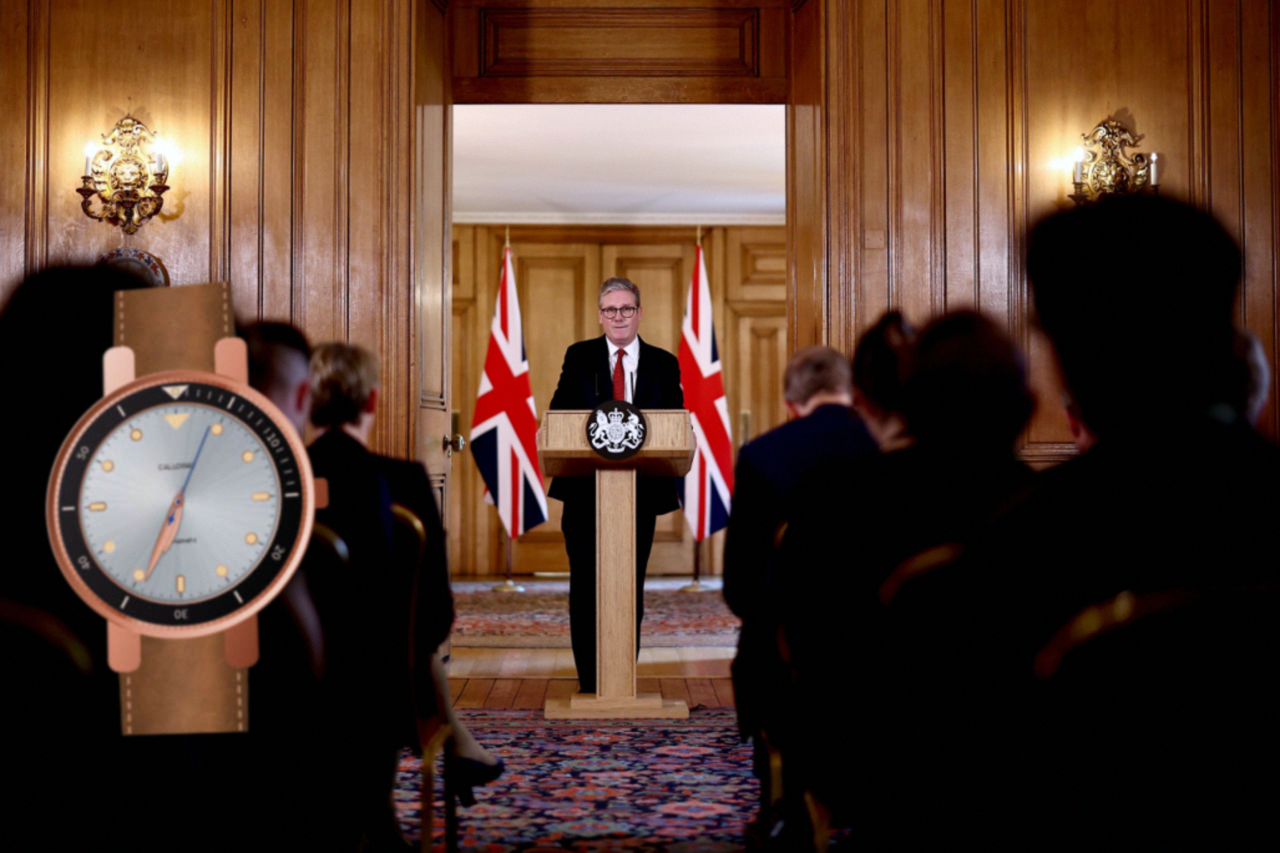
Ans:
6 h 34 min 04 s
